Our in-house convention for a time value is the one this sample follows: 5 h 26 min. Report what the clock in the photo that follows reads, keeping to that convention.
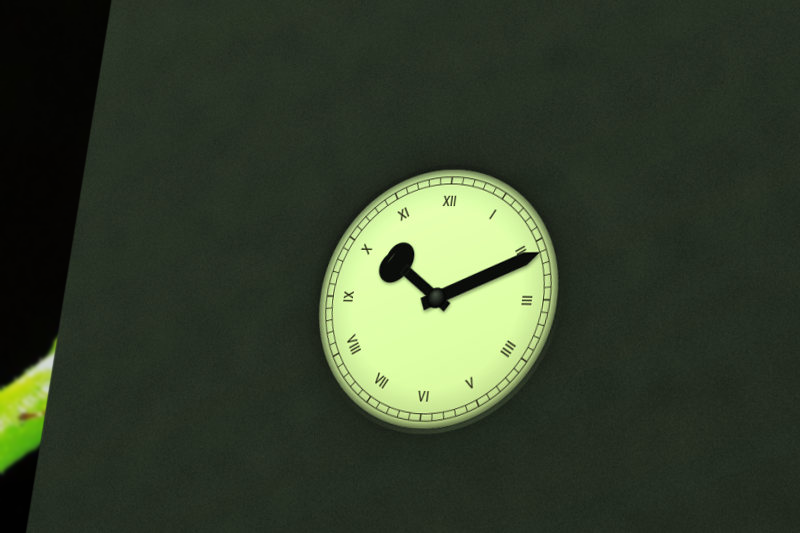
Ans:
10 h 11 min
